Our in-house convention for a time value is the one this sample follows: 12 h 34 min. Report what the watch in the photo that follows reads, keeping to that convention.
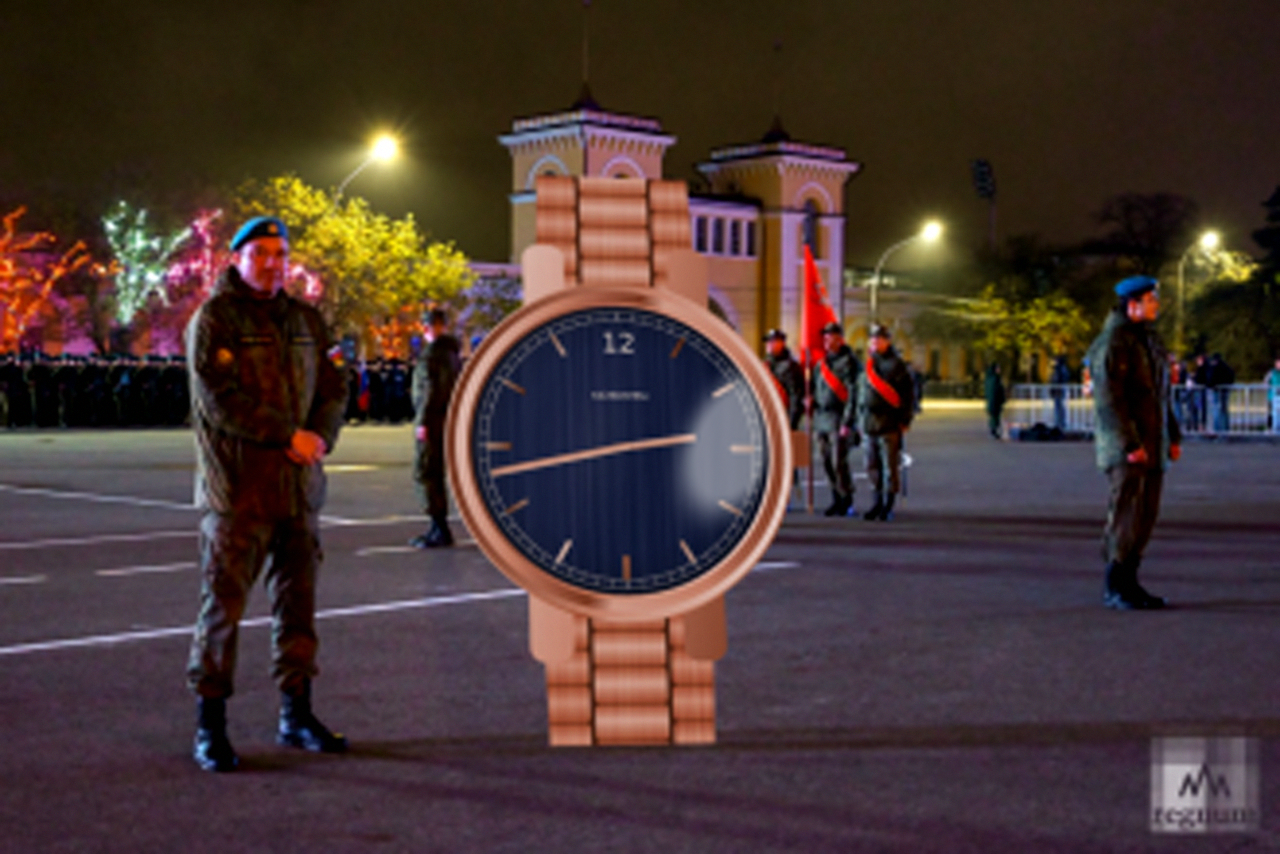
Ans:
2 h 43 min
